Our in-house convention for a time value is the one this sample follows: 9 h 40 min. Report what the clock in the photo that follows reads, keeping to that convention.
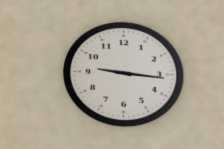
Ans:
9 h 16 min
